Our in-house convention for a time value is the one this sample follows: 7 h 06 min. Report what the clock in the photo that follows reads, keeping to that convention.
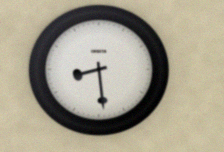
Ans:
8 h 29 min
